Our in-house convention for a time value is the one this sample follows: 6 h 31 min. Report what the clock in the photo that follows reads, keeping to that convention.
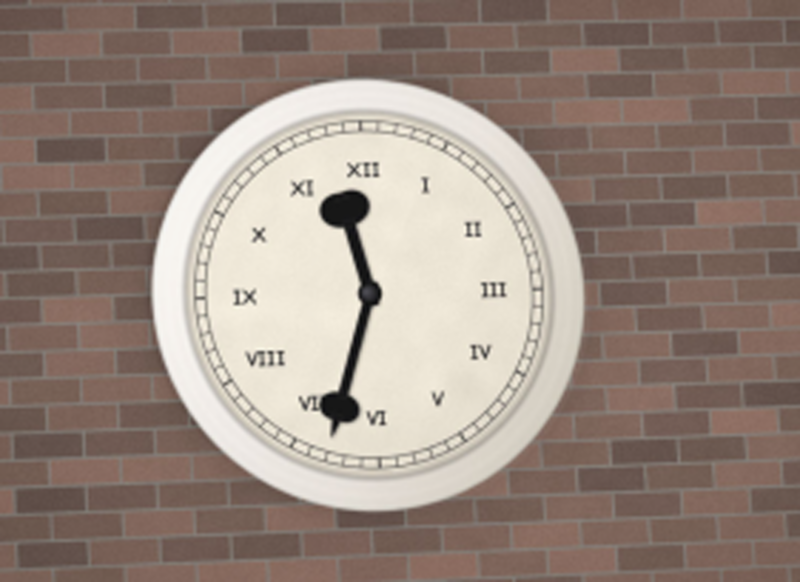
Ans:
11 h 33 min
